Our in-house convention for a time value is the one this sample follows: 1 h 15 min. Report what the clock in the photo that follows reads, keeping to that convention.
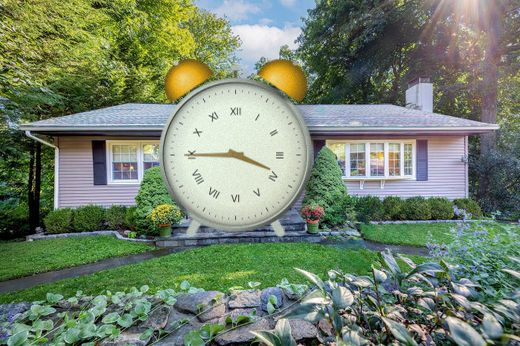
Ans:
3 h 45 min
